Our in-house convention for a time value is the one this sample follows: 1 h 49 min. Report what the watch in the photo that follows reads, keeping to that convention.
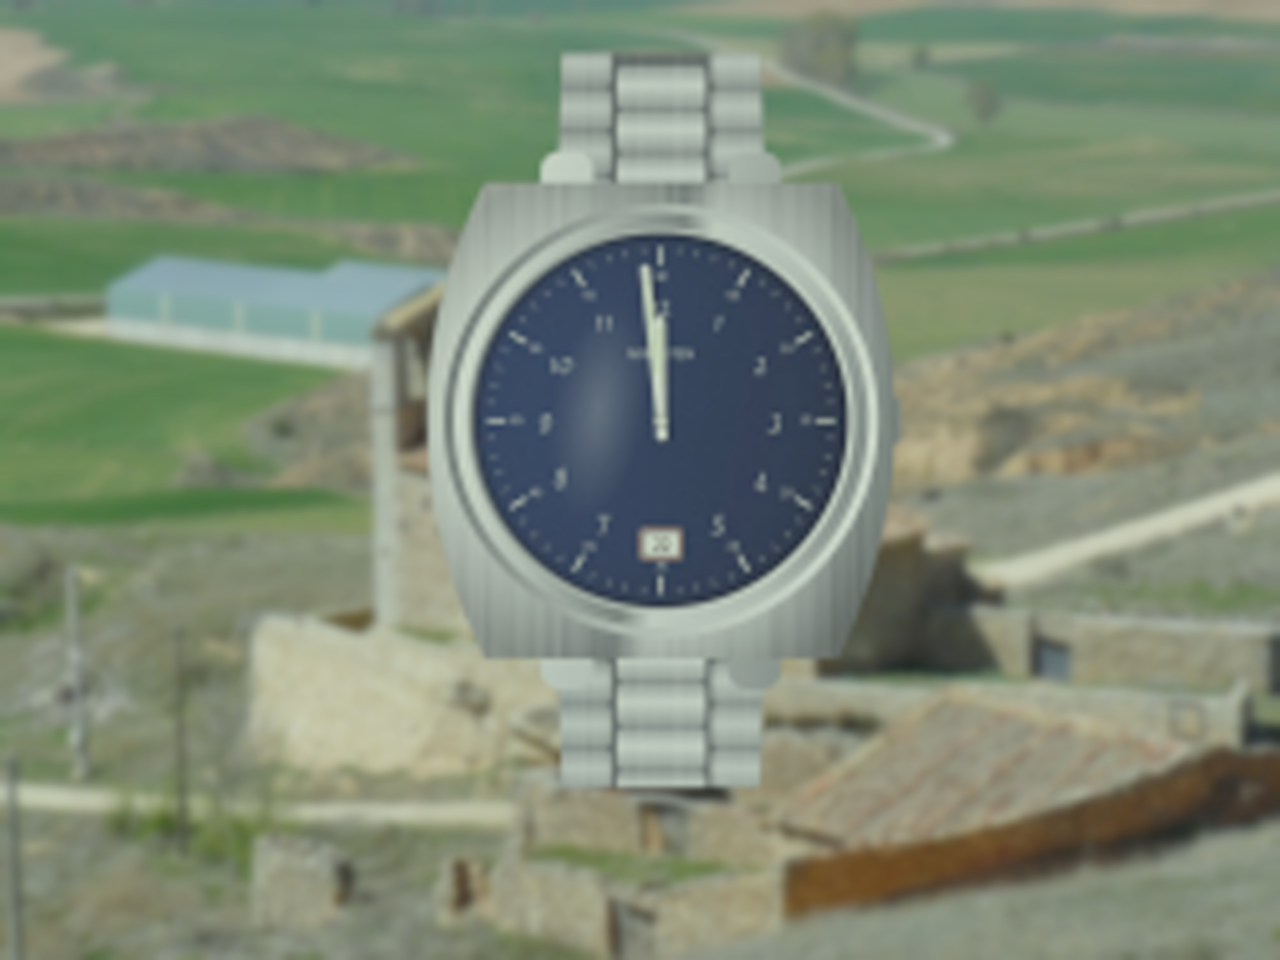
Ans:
11 h 59 min
